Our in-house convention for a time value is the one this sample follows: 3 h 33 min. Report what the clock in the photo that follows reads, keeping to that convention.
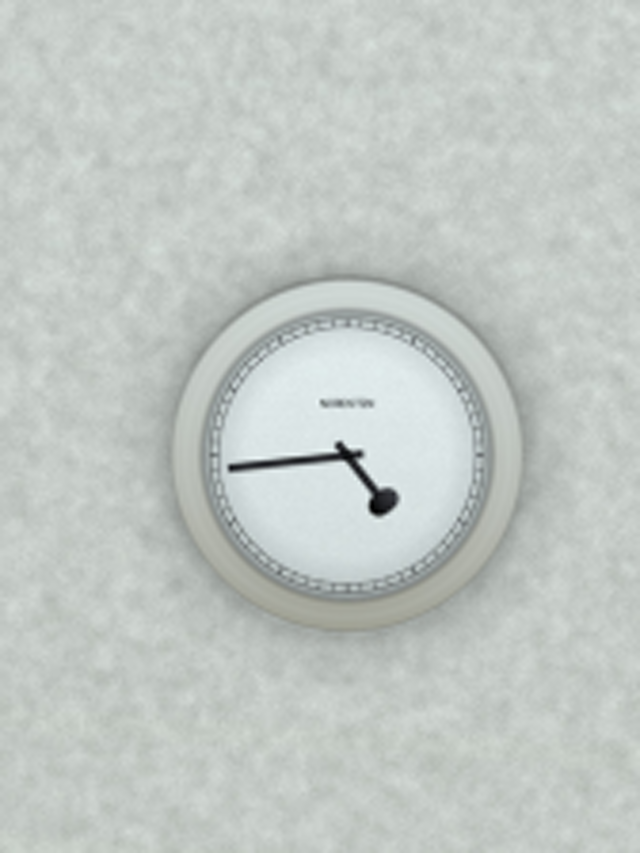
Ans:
4 h 44 min
